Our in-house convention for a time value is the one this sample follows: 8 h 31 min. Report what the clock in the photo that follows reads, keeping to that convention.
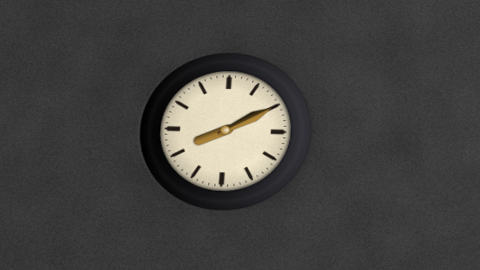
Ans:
8 h 10 min
